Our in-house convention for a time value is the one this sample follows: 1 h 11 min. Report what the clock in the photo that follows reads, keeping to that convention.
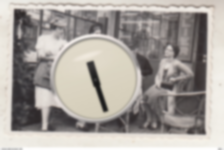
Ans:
11 h 27 min
